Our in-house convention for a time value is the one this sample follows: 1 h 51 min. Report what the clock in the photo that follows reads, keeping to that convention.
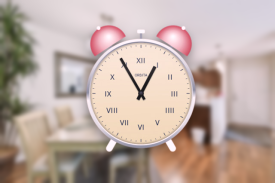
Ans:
12 h 55 min
